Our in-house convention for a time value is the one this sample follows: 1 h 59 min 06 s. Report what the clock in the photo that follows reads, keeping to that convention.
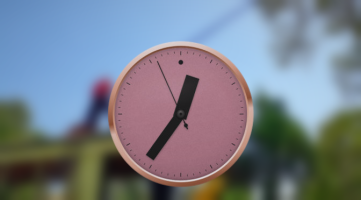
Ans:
12 h 35 min 56 s
